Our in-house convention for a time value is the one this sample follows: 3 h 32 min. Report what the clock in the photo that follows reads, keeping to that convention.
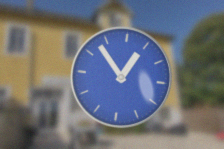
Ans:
12 h 53 min
